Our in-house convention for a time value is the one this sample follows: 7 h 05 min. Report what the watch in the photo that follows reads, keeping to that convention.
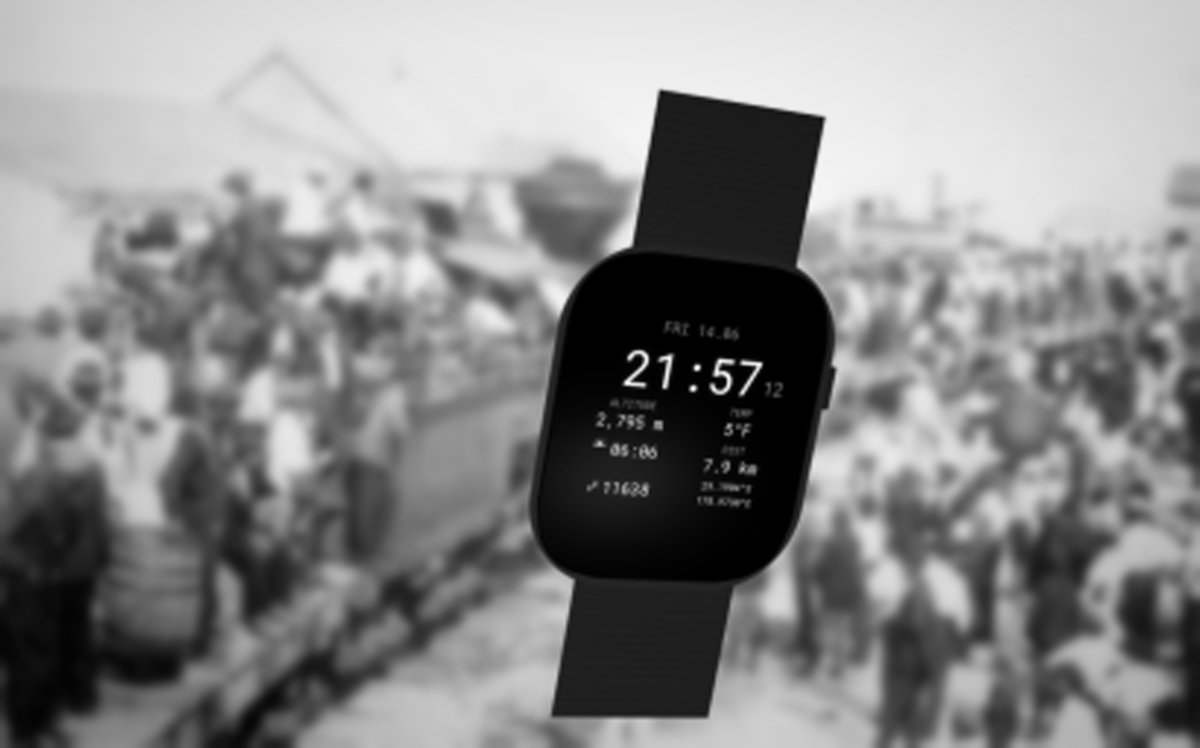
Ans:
21 h 57 min
